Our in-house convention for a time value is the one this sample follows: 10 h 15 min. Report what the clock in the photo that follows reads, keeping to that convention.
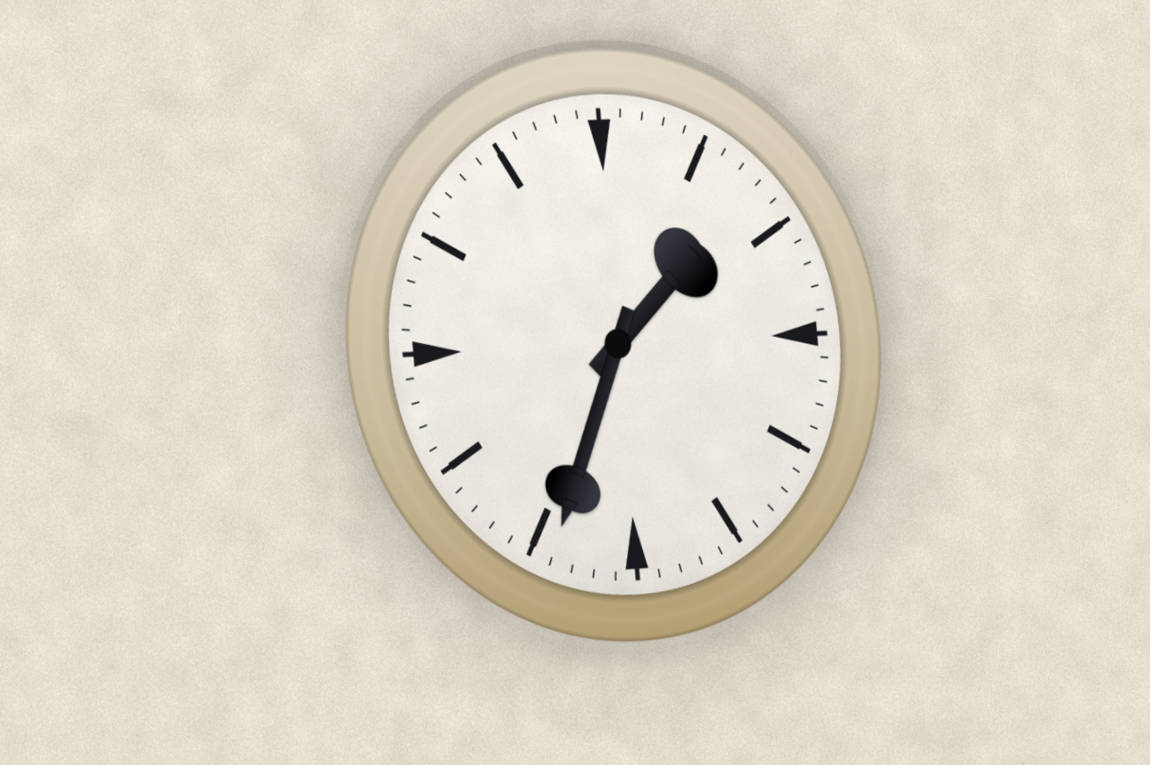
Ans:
1 h 34 min
